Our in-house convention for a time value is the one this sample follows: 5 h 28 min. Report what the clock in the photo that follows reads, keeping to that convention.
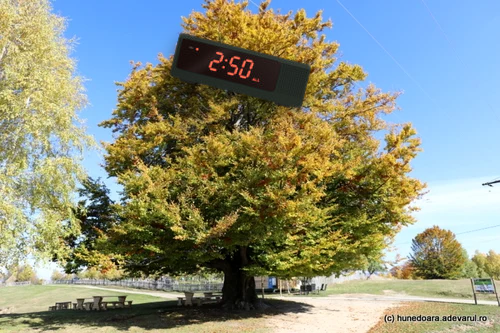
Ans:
2 h 50 min
